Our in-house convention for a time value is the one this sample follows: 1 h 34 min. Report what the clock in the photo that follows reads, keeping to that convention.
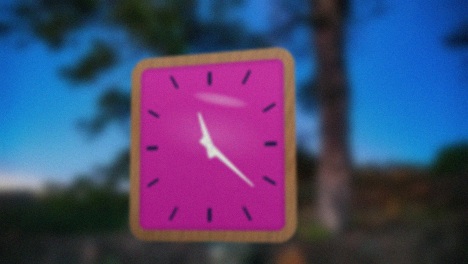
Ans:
11 h 22 min
